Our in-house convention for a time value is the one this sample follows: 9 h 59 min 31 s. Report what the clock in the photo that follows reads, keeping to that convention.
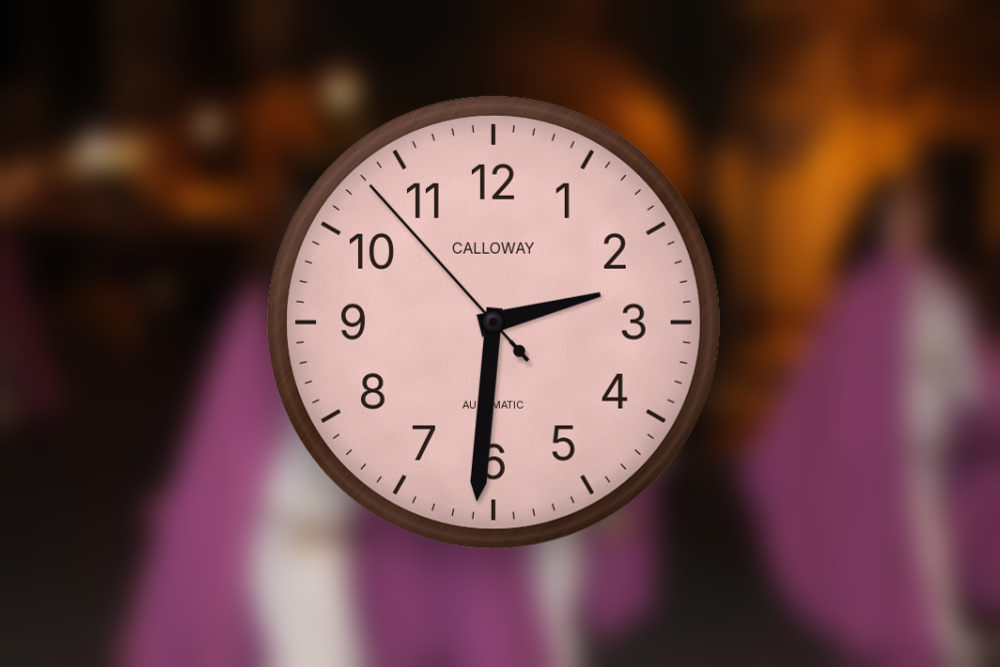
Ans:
2 h 30 min 53 s
